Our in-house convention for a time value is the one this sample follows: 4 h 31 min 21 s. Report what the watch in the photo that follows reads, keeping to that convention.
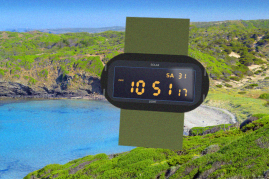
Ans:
10 h 51 min 17 s
